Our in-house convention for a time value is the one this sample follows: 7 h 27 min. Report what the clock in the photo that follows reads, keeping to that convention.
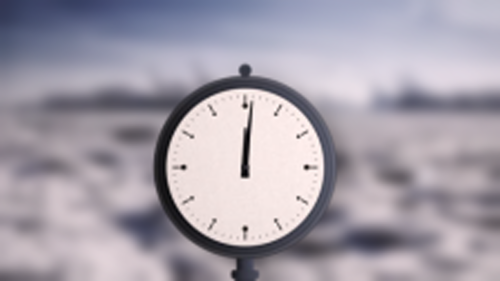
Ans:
12 h 01 min
